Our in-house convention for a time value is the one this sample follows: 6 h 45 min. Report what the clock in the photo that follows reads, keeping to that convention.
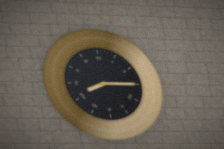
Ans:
8 h 15 min
